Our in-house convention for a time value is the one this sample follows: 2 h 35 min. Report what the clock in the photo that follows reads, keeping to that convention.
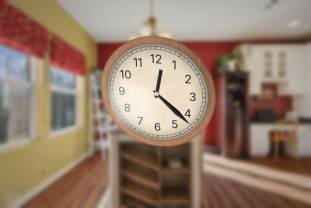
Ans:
12 h 22 min
